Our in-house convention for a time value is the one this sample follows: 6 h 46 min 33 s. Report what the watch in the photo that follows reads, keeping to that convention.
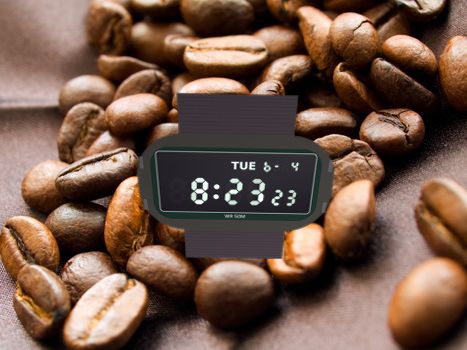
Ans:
8 h 23 min 23 s
